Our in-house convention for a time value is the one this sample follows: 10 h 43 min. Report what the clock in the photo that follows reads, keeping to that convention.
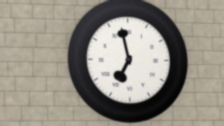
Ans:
6 h 58 min
